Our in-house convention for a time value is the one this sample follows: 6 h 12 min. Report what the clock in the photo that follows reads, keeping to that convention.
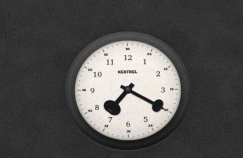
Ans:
7 h 20 min
